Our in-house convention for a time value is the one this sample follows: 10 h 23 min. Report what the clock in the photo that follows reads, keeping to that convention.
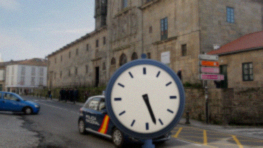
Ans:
5 h 27 min
